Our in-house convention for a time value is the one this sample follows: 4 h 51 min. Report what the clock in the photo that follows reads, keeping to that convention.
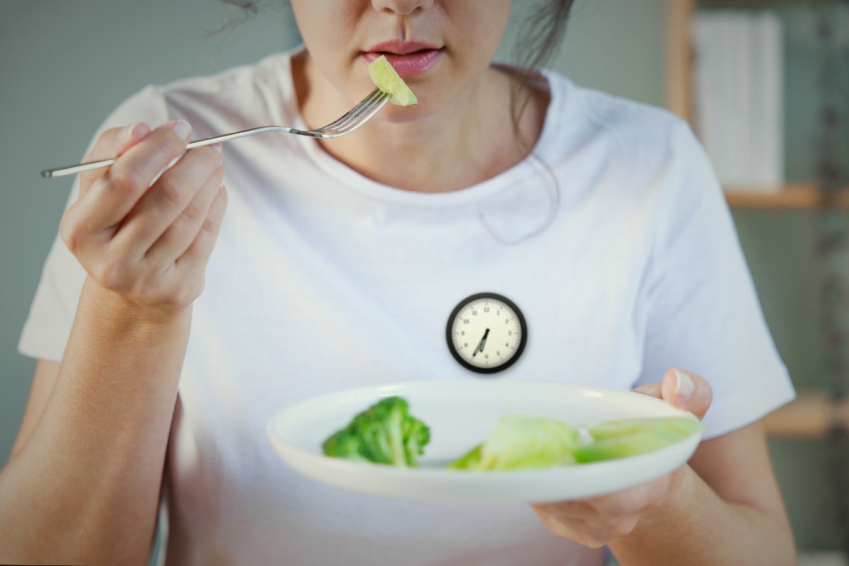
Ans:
6 h 35 min
